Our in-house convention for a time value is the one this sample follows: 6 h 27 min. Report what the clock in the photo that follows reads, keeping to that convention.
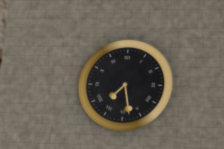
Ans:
7 h 28 min
